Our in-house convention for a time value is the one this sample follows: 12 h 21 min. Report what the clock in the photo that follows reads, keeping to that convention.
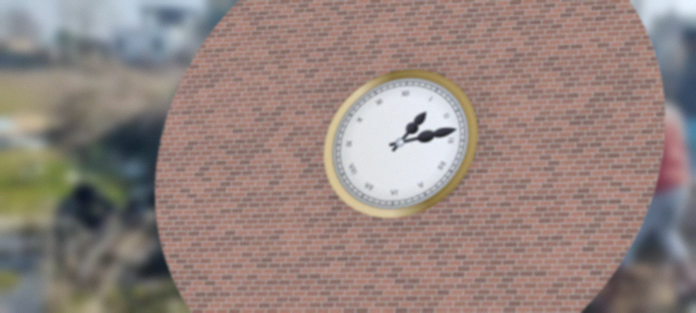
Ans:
1 h 13 min
